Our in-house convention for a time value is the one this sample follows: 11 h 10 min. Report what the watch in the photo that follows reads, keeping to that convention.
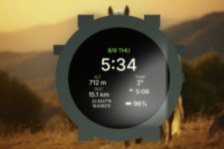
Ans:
5 h 34 min
